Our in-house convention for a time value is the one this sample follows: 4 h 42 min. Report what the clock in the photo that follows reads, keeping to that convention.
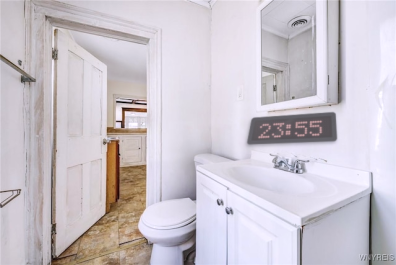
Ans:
23 h 55 min
